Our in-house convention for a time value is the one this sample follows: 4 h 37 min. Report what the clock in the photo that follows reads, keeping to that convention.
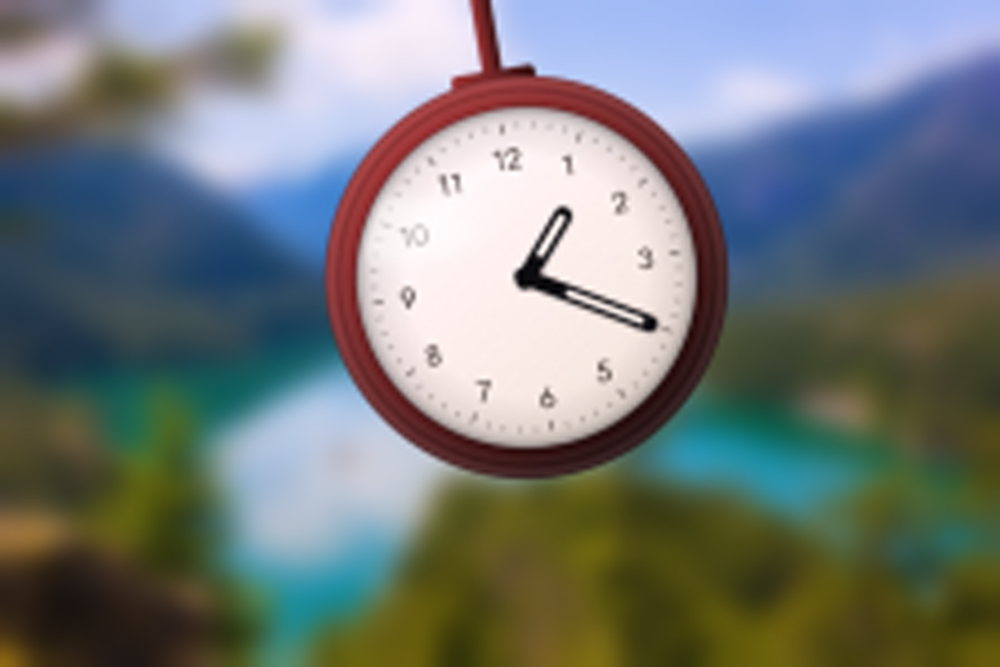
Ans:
1 h 20 min
